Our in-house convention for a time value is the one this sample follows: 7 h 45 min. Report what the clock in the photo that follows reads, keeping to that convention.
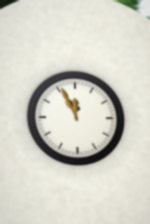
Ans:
11 h 56 min
